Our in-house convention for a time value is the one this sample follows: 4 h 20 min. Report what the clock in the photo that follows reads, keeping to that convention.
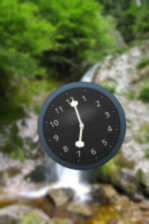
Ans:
7 h 01 min
